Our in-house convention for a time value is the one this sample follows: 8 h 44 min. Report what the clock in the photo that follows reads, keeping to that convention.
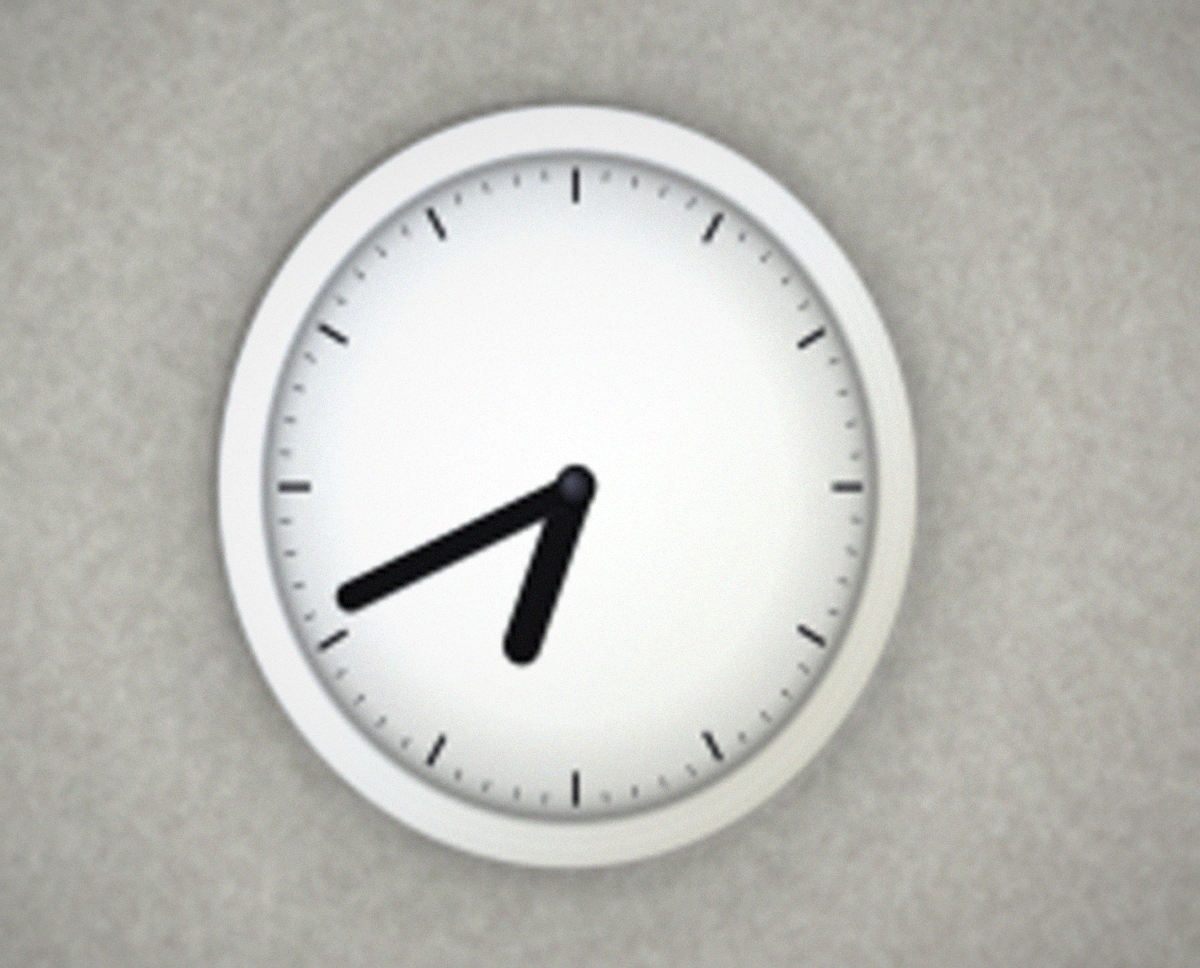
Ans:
6 h 41 min
